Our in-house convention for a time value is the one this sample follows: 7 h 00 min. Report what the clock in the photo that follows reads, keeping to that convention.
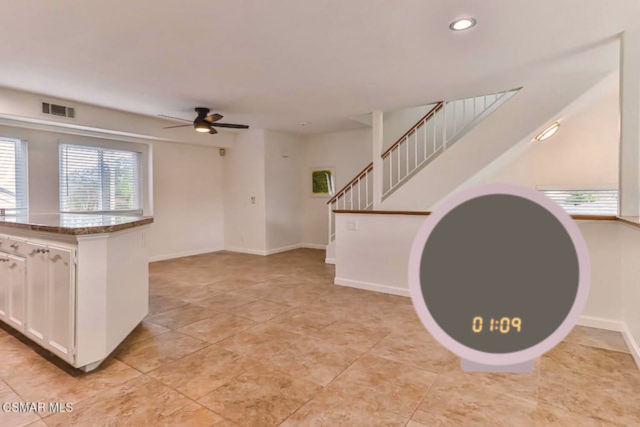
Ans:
1 h 09 min
